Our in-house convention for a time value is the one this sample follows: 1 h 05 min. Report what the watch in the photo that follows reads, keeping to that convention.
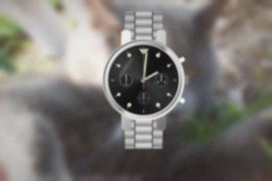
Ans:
2 h 01 min
